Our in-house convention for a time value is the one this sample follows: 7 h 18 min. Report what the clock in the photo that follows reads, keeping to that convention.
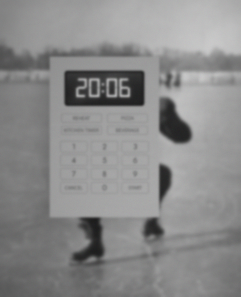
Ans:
20 h 06 min
